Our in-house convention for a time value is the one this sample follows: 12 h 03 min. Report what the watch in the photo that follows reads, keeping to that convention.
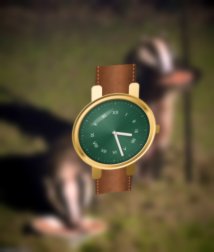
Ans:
3 h 27 min
